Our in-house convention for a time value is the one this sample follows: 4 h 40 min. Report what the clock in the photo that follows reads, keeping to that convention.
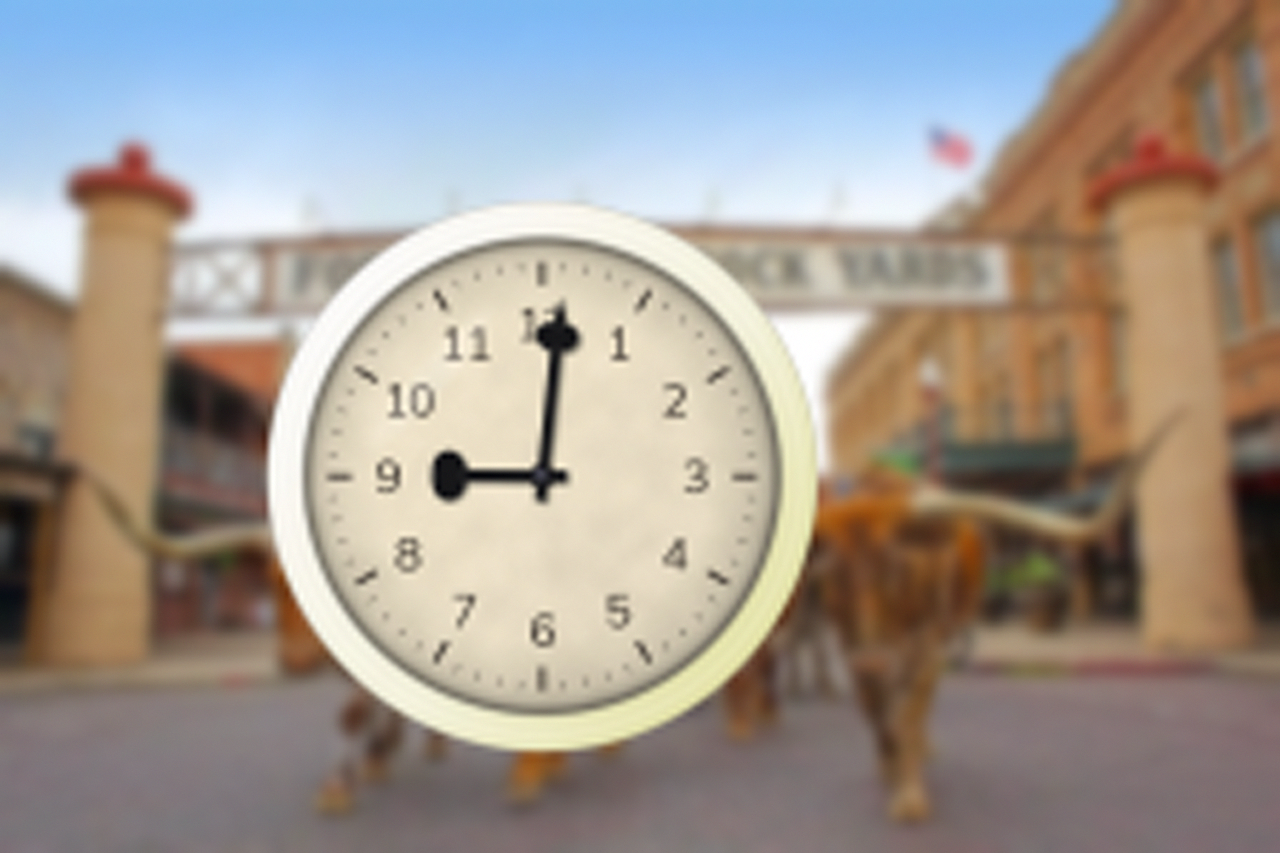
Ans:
9 h 01 min
